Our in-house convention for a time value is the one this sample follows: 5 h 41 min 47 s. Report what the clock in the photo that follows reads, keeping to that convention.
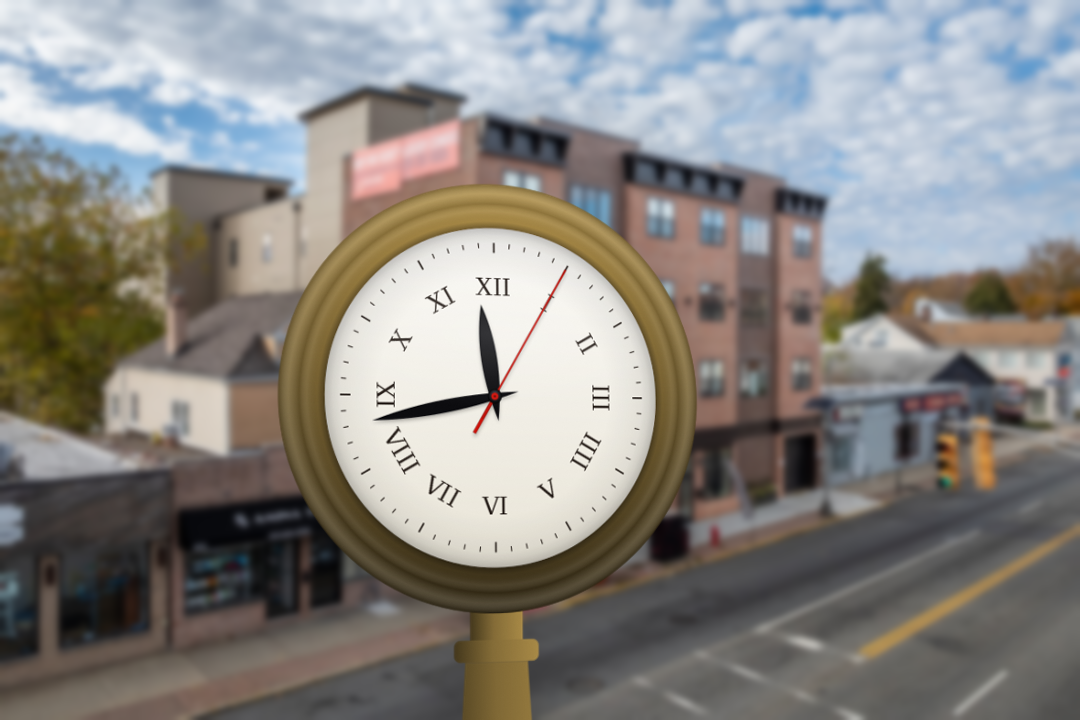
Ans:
11 h 43 min 05 s
